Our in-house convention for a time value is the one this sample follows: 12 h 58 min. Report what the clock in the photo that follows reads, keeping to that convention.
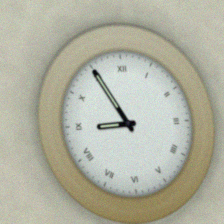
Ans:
8 h 55 min
